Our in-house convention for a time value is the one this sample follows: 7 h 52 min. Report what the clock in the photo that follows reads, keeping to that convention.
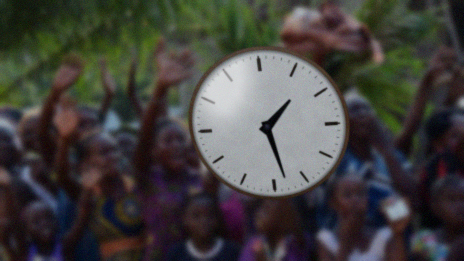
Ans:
1 h 28 min
